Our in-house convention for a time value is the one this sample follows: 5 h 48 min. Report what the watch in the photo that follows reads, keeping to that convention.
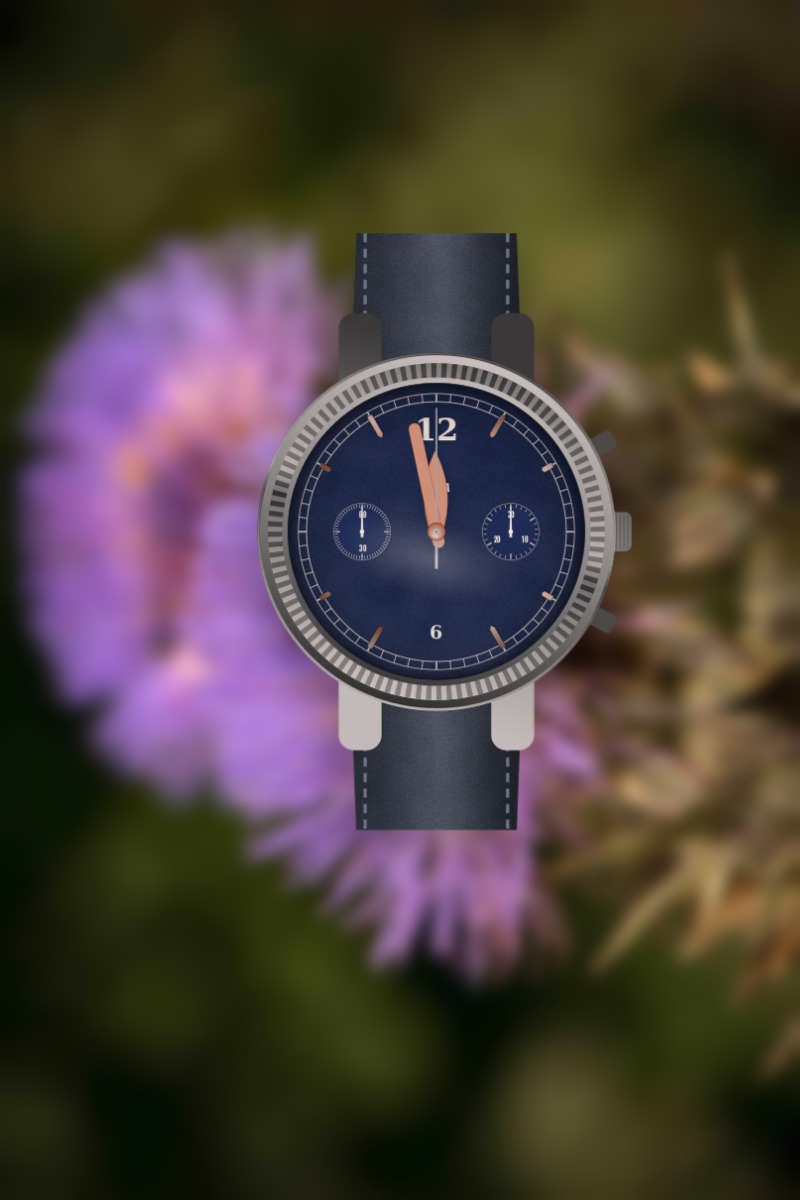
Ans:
11 h 58 min
